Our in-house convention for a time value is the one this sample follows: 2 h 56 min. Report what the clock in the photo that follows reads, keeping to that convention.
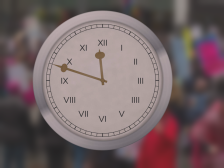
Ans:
11 h 48 min
